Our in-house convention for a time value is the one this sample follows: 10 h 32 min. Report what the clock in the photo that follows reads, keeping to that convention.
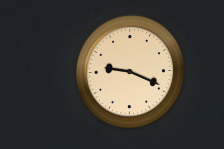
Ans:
9 h 19 min
